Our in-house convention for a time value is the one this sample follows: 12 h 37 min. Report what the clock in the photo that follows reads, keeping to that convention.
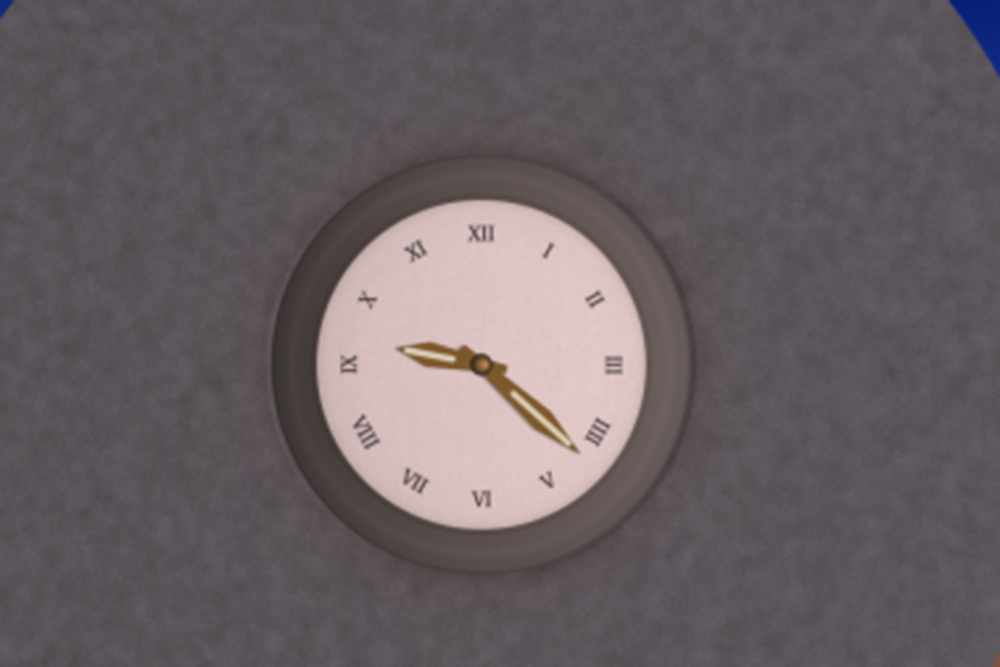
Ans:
9 h 22 min
